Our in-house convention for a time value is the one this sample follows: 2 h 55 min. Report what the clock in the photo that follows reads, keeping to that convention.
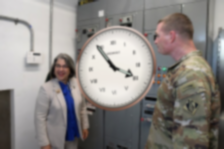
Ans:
3 h 54 min
